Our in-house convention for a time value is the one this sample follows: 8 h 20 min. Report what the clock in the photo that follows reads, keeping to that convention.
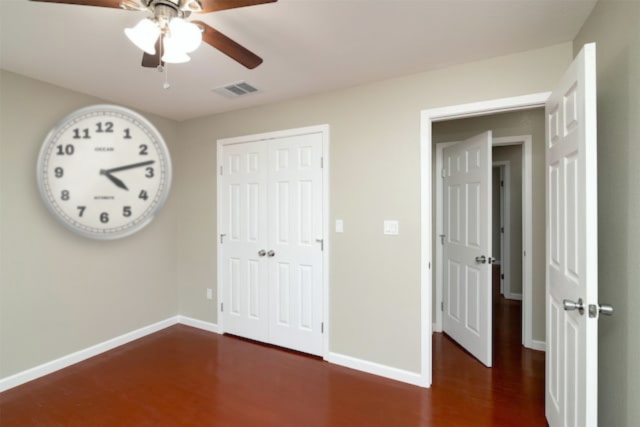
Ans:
4 h 13 min
